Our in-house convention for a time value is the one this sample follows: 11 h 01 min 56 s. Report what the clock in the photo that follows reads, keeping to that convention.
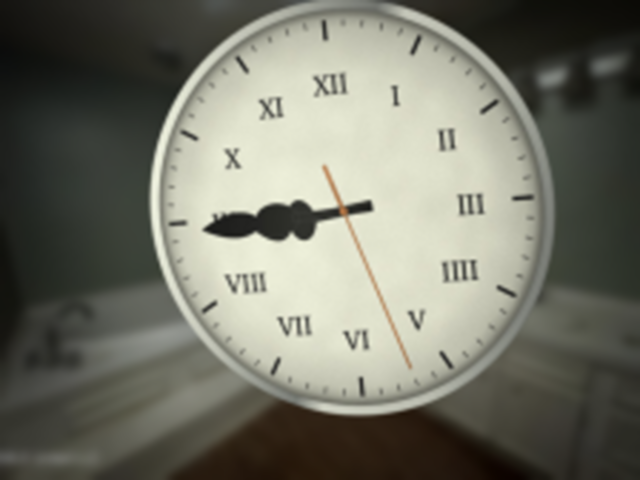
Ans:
8 h 44 min 27 s
